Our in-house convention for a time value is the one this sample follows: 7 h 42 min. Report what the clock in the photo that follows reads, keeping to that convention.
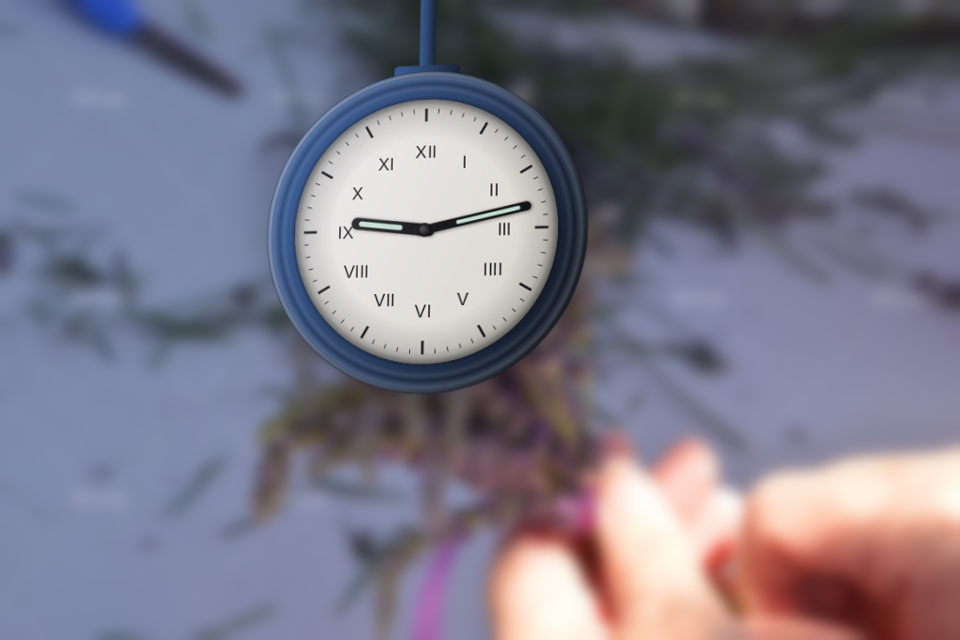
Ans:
9 h 13 min
